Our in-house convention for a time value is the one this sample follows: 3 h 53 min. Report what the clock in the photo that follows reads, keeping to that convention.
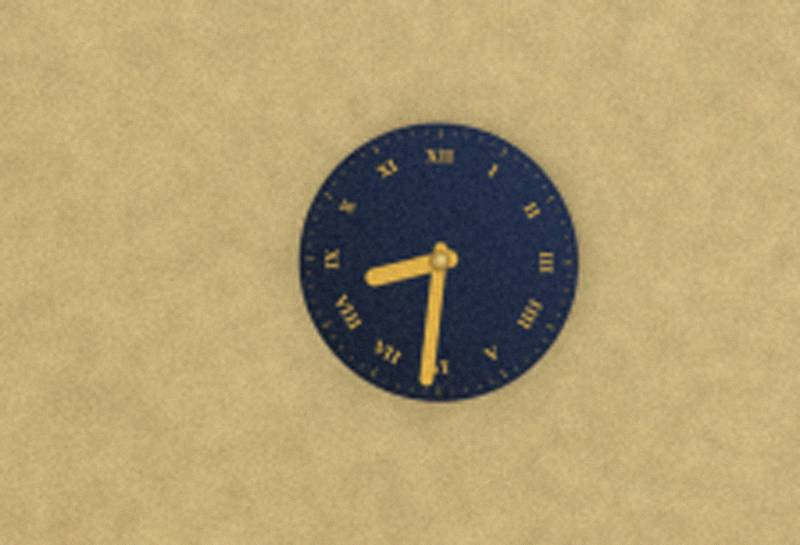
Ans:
8 h 31 min
